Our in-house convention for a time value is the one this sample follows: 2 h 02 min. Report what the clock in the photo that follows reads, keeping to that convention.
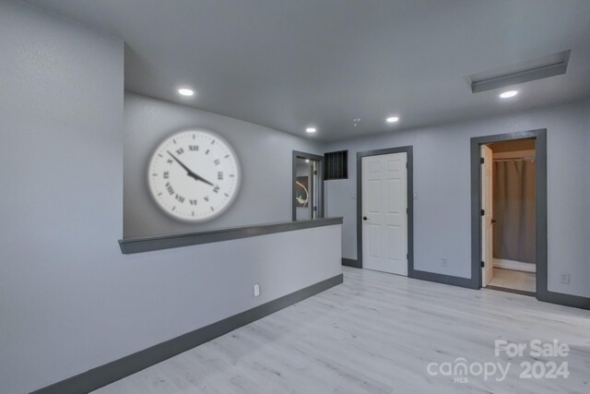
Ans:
3 h 52 min
